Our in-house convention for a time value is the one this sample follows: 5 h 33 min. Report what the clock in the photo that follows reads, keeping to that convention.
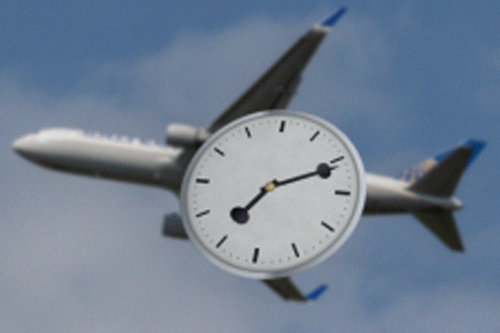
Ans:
7 h 11 min
